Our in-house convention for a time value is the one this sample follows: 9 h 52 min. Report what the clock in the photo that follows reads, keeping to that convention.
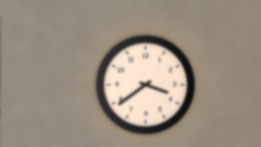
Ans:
3 h 39 min
